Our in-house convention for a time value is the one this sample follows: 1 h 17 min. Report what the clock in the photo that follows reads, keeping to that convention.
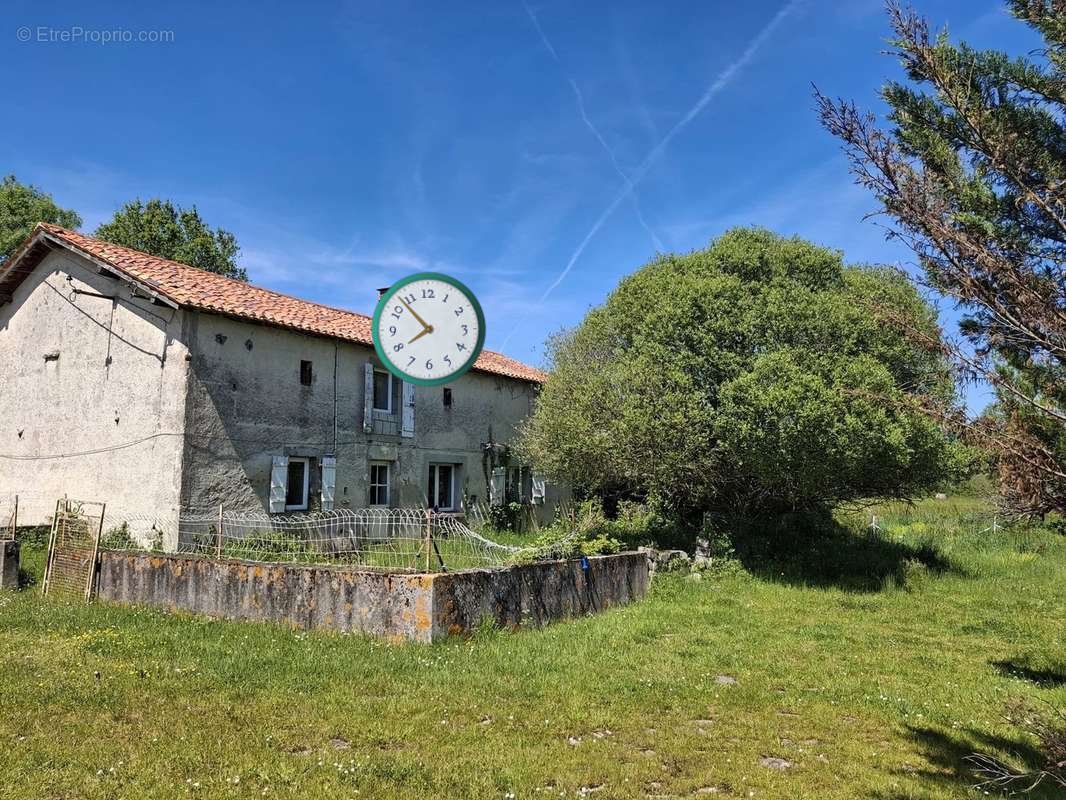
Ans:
7 h 53 min
